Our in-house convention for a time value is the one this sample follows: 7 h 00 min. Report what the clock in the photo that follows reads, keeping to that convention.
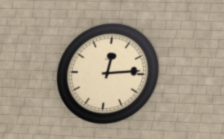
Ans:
12 h 14 min
